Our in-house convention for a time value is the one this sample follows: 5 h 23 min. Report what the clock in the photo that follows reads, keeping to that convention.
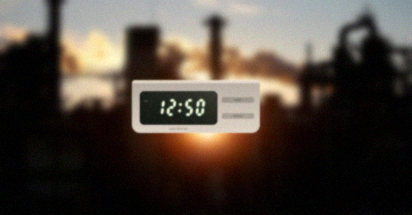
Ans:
12 h 50 min
